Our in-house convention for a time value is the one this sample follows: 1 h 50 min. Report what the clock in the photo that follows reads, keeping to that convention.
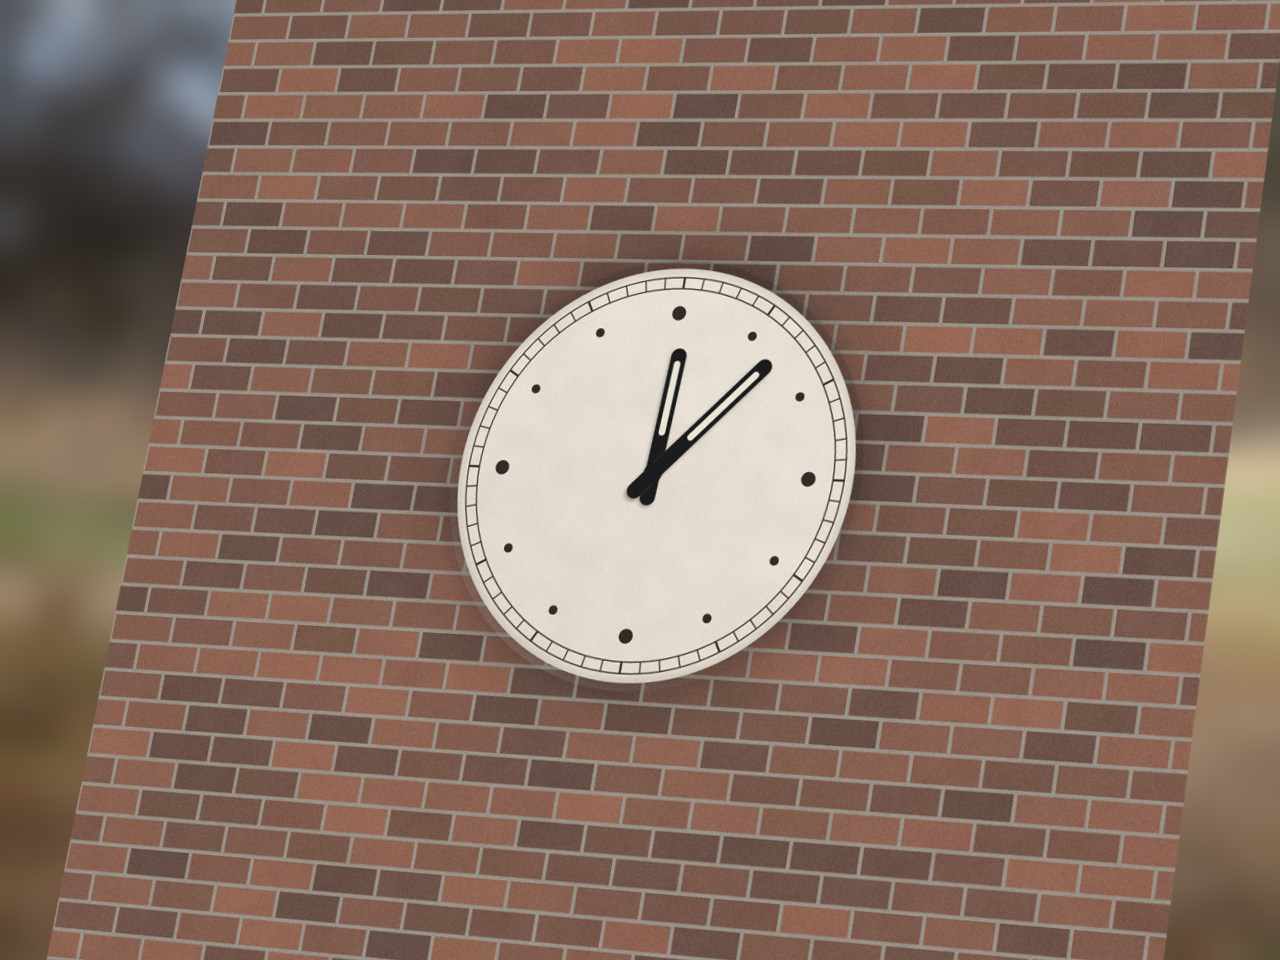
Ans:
12 h 07 min
